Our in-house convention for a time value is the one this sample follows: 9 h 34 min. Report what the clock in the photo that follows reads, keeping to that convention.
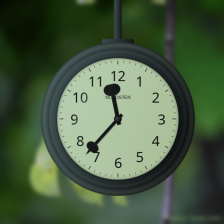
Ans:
11 h 37 min
